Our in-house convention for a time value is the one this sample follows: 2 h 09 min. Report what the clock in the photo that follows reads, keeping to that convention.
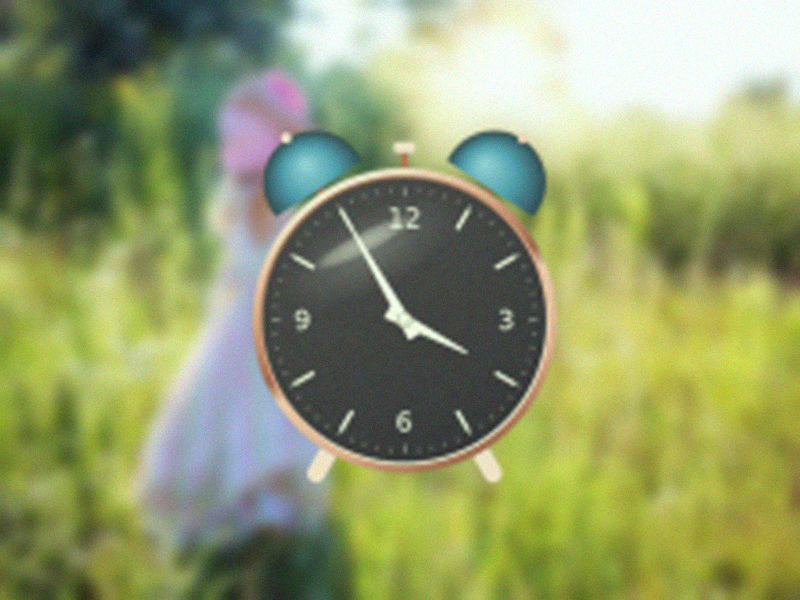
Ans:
3 h 55 min
